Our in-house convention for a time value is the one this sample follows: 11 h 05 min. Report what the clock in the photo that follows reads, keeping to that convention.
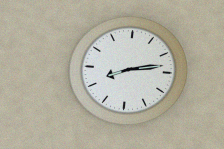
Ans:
8 h 13 min
